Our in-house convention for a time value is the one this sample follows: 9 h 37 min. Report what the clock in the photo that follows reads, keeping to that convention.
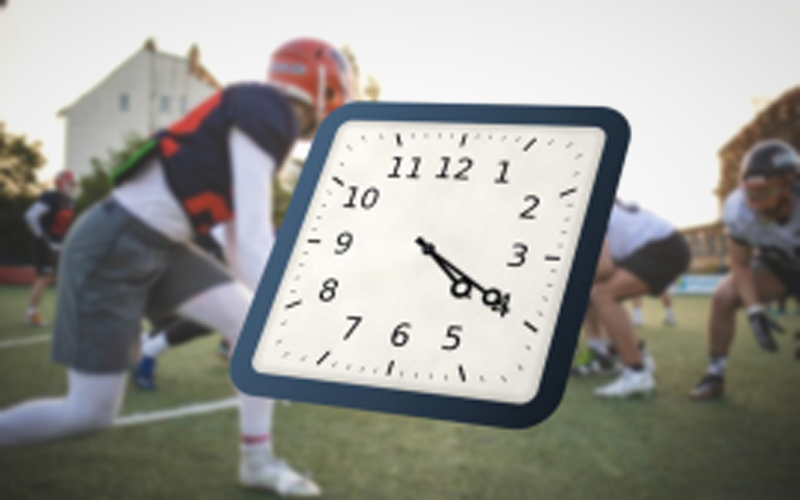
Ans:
4 h 20 min
